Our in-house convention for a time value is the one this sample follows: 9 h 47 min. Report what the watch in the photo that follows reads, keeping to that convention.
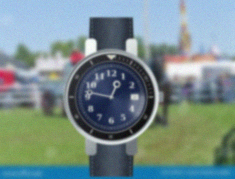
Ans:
12 h 47 min
